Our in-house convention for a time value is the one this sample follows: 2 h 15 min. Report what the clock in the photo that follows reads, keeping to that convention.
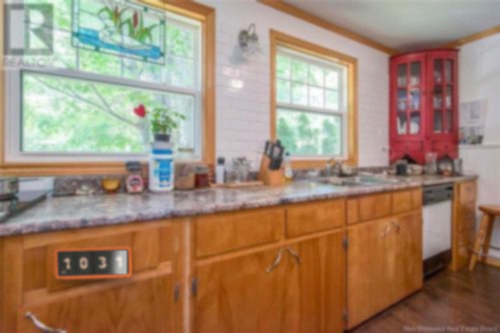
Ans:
10 h 31 min
